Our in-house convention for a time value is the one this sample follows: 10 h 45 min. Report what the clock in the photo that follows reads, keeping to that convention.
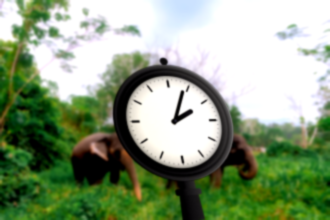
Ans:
2 h 04 min
